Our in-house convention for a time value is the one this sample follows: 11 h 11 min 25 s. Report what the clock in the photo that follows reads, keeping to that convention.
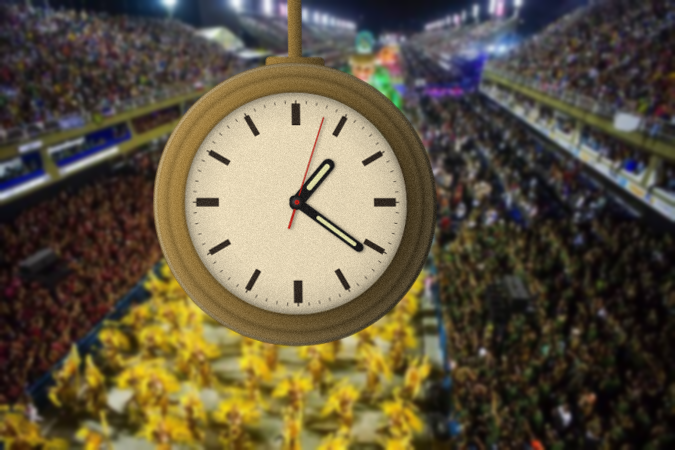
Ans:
1 h 21 min 03 s
